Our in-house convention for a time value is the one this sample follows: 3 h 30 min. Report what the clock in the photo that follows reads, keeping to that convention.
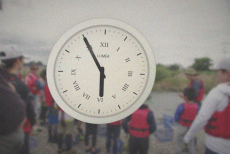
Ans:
5 h 55 min
